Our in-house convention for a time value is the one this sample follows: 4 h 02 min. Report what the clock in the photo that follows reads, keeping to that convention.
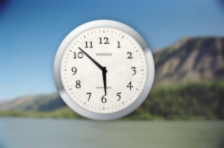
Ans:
5 h 52 min
